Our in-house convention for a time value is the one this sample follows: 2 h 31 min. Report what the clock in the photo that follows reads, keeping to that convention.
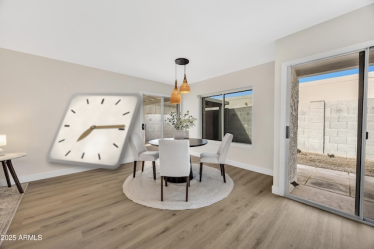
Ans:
7 h 14 min
